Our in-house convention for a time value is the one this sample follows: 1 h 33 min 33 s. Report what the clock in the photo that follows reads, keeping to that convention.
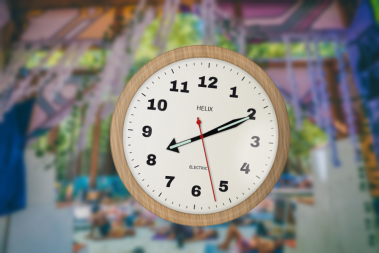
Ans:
8 h 10 min 27 s
